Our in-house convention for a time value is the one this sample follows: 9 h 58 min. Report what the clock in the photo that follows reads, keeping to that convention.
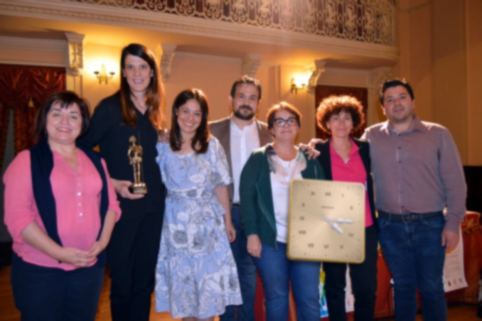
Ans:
4 h 15 min
